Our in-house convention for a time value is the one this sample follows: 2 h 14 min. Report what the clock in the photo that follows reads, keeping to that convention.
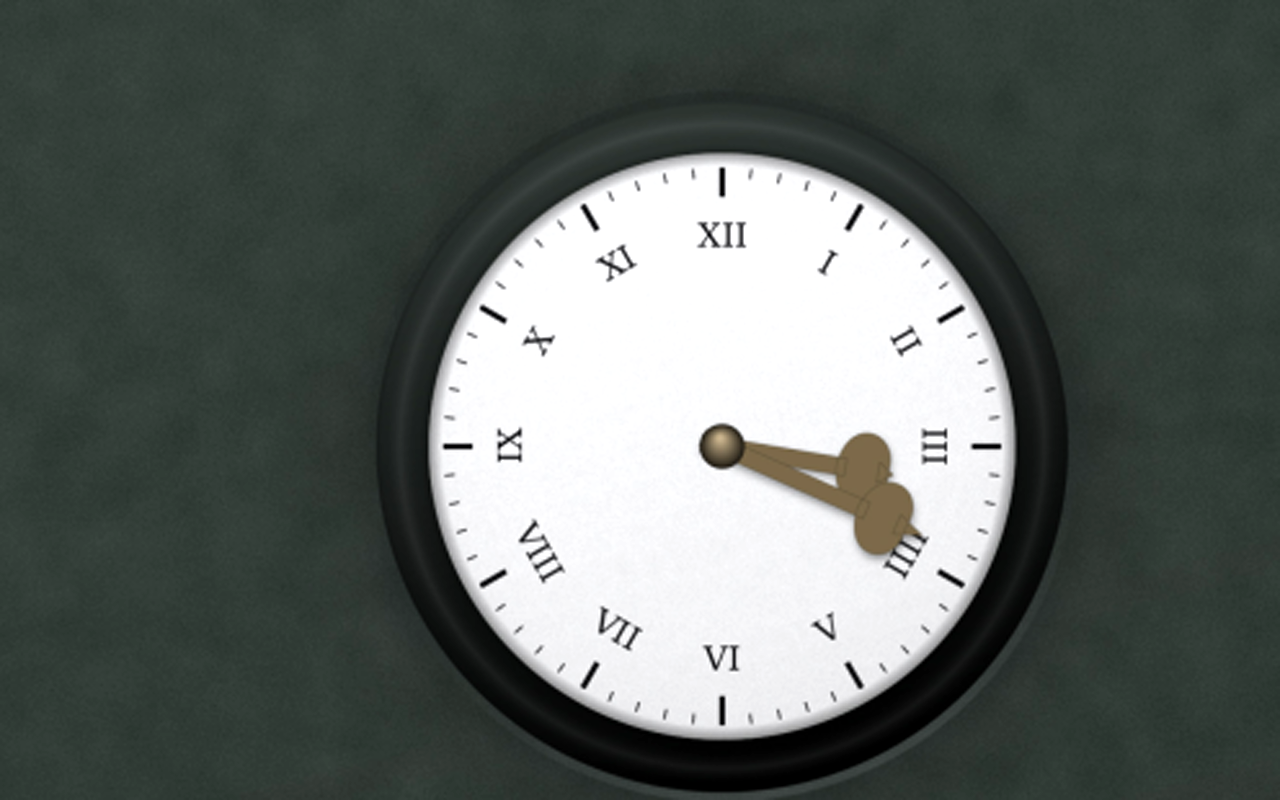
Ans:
3 h 19 min
